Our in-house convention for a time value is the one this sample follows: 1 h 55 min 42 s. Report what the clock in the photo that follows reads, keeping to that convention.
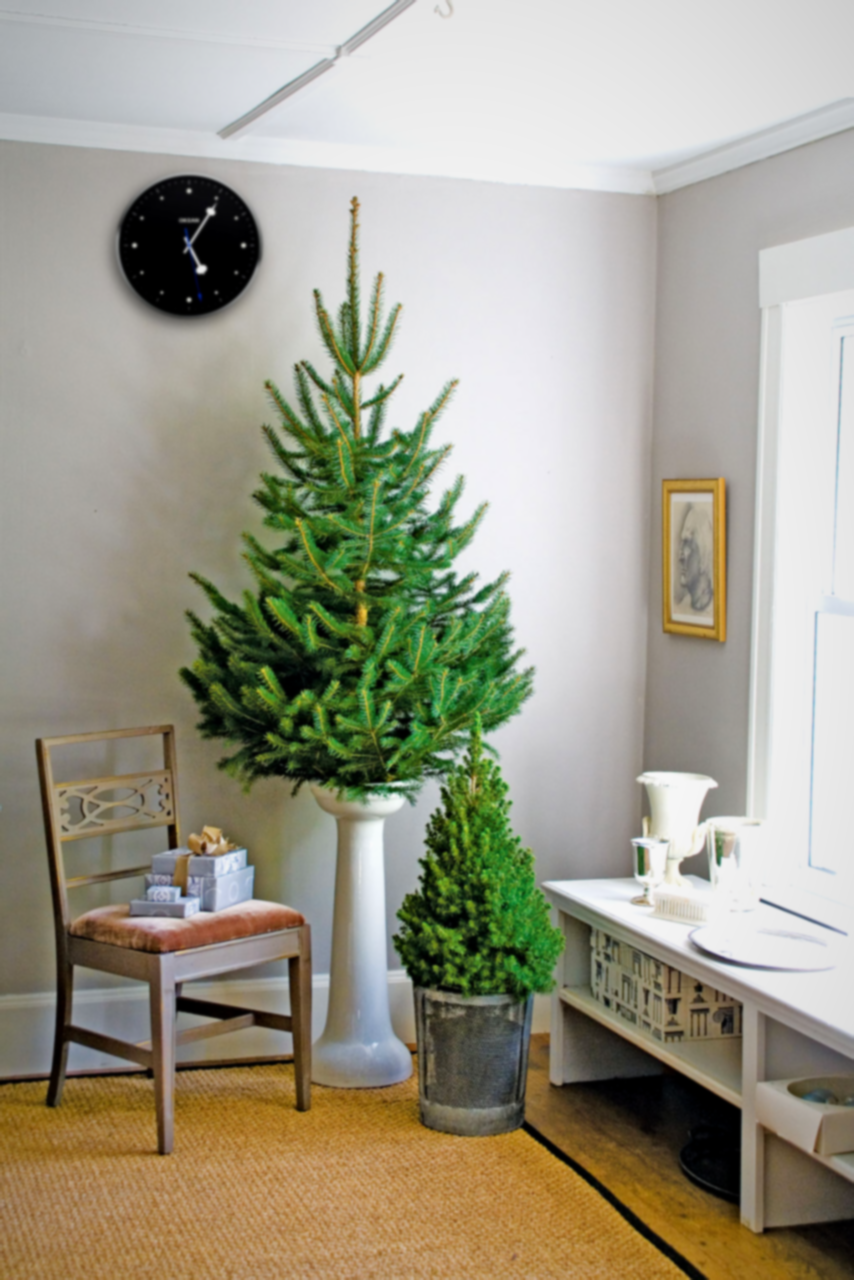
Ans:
5 h 05 min 28 s
